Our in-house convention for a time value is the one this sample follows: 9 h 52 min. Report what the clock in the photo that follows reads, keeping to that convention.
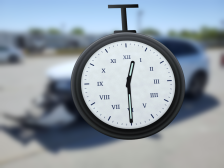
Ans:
12 h 30 min
